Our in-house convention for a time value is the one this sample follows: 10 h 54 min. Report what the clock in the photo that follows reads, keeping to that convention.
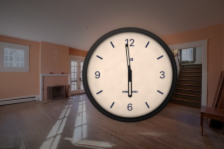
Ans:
5 h 59 min
